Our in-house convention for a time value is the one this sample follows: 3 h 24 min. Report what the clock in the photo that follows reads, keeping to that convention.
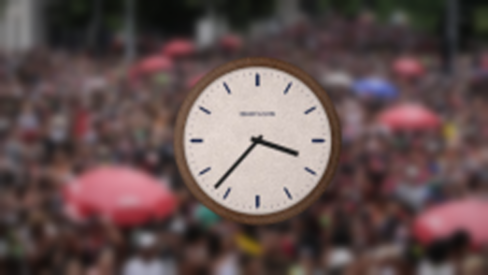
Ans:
3 h 37 min
